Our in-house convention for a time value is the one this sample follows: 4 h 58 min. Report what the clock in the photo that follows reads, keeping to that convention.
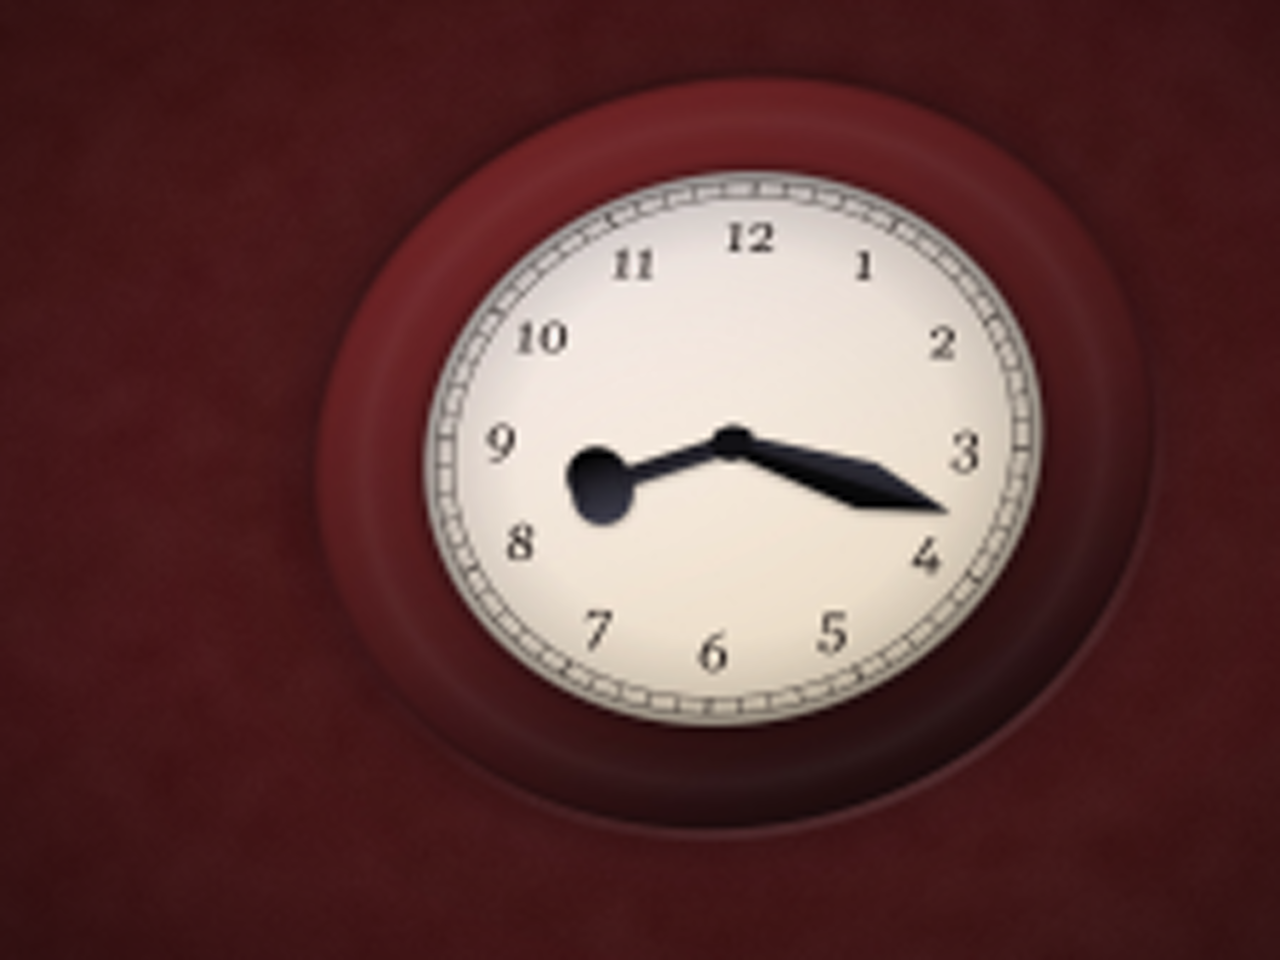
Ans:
8 h 18 min
